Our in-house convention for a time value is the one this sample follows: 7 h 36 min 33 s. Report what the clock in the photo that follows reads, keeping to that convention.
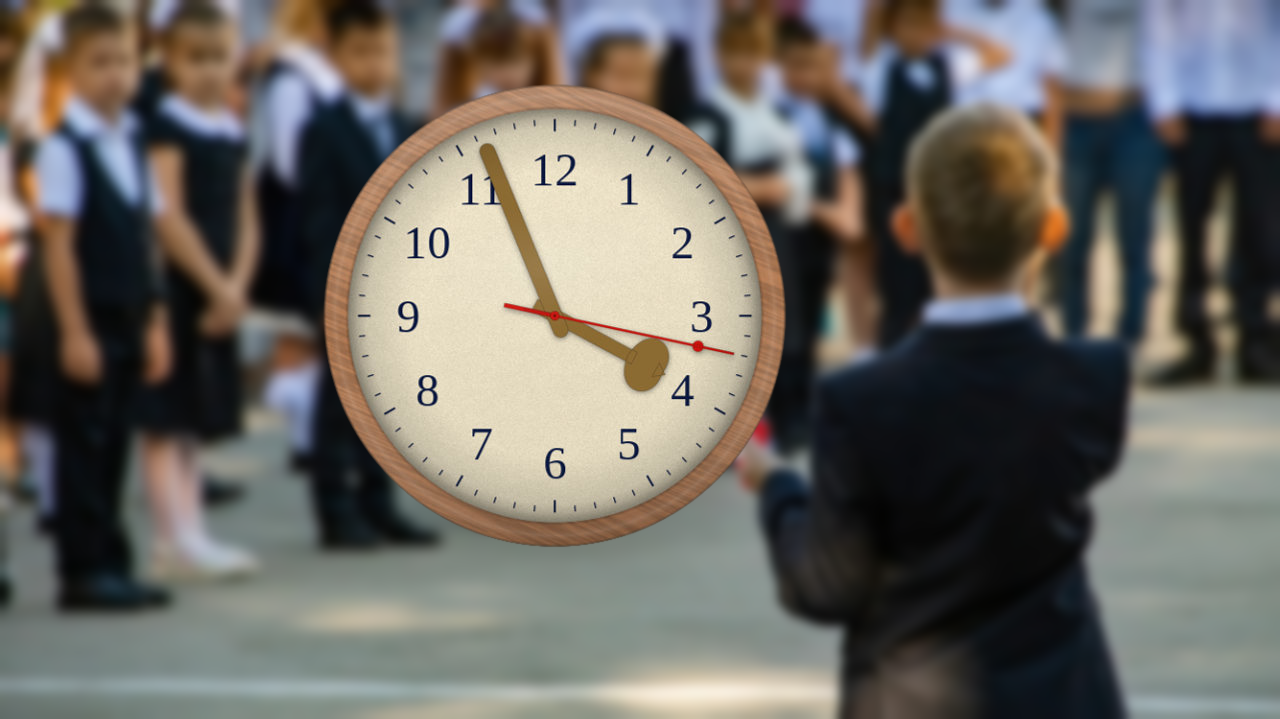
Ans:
3 h 56 min 17 s
